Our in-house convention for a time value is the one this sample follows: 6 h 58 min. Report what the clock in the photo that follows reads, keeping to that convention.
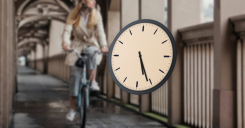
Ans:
5 h 26 min
